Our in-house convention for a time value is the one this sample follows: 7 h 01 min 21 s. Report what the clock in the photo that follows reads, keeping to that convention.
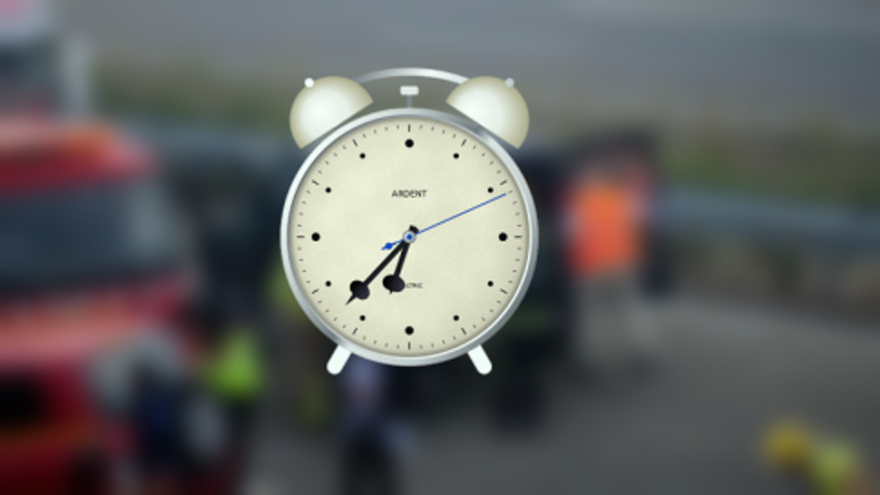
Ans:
6 h 37 min 11 s
